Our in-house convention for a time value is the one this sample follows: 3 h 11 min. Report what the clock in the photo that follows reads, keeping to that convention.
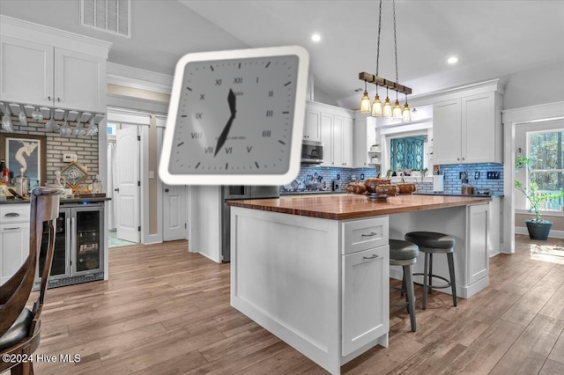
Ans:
11 h 33 min
